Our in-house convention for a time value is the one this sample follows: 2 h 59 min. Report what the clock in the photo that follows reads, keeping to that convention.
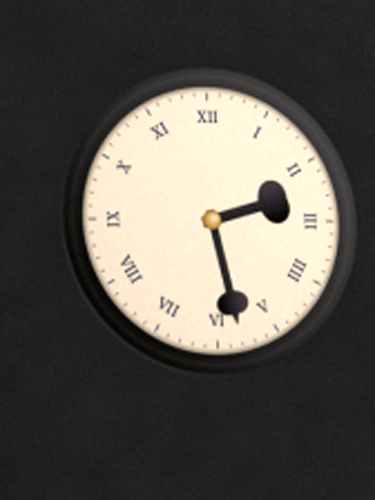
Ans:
2 h 28 min
